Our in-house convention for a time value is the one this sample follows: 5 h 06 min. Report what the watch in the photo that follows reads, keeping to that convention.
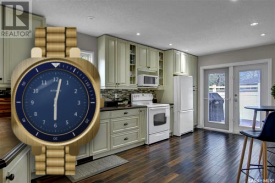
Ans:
6 h 02 min
